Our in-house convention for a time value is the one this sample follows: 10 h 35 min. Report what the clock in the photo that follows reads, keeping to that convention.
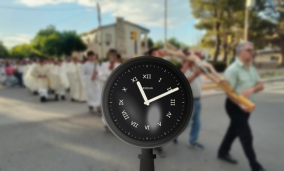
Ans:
11 h 11 min
